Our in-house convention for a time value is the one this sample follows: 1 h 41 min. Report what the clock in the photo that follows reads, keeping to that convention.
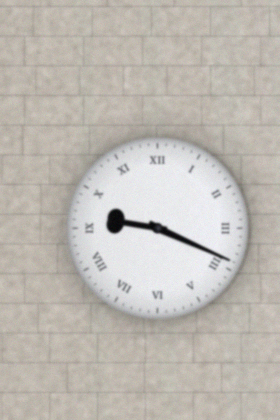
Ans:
9 h 19 min
